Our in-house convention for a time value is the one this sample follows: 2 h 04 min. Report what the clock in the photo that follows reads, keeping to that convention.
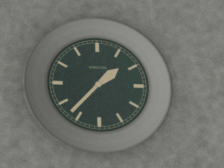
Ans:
1 h 37 min
